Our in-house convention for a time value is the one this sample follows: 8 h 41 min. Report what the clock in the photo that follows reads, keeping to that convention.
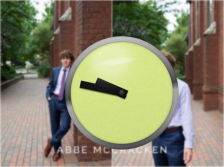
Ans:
9 h 47 min
